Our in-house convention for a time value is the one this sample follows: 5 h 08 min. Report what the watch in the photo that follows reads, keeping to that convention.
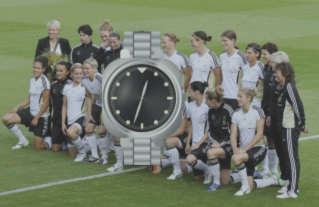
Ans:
12 h 33 min
